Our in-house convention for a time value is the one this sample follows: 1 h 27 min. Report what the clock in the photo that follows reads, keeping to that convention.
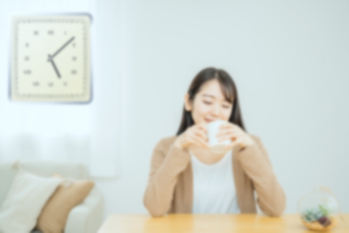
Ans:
5 h 08 min
